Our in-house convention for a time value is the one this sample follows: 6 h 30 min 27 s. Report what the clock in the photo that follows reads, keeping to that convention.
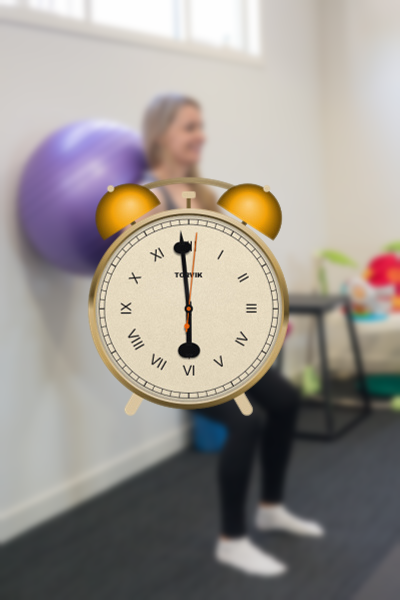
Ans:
5 h 59 min 01 s
